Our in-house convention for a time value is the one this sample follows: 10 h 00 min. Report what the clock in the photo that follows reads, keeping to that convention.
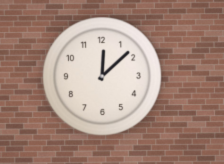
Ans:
12 h 08 min
